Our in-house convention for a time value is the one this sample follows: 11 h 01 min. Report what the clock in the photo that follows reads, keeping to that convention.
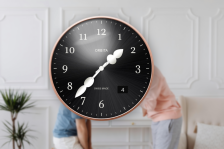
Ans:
1 h 37 min
